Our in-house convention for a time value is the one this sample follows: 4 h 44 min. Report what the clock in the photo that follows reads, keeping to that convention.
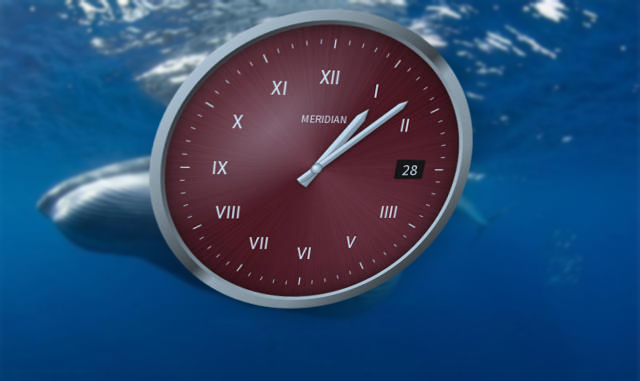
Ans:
1 h 08 min
